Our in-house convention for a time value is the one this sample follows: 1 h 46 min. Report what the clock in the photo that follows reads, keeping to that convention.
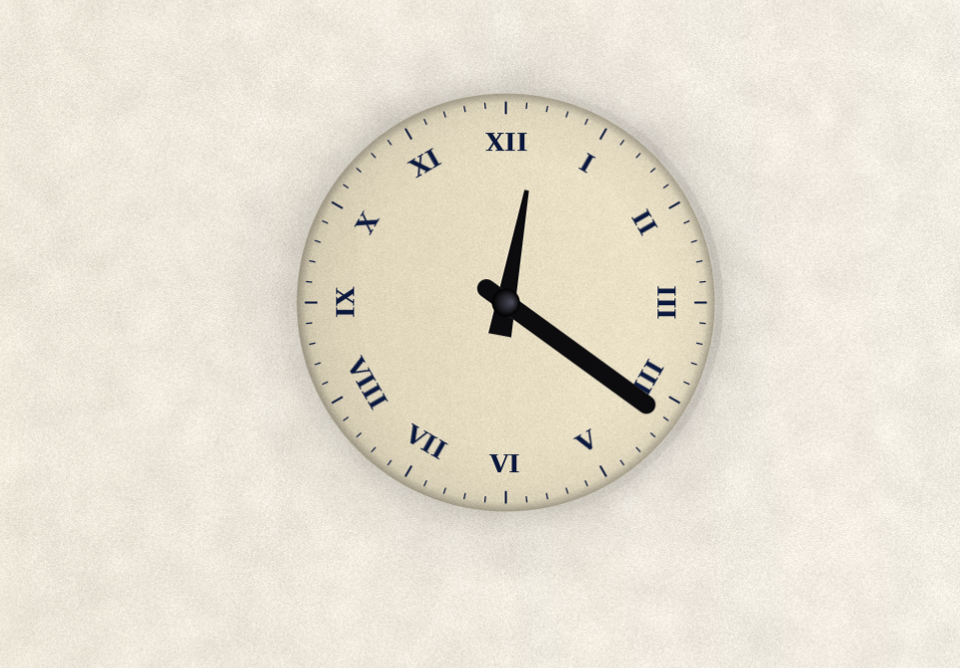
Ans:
12 h 21 min
